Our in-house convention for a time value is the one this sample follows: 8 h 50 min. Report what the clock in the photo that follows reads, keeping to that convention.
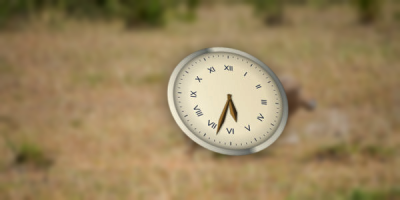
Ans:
5 h 33 min
